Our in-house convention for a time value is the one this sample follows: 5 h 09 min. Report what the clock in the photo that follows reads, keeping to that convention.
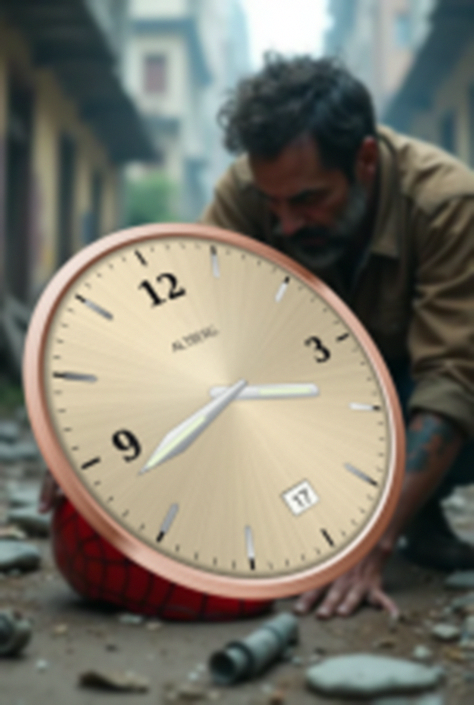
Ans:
3 h 43 min
